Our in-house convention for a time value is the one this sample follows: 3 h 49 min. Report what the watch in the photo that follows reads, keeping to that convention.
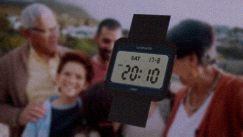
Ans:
20 h 10 min
